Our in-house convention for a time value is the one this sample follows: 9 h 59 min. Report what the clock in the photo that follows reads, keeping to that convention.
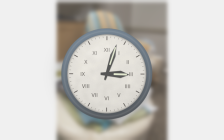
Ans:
3 h 03 min
